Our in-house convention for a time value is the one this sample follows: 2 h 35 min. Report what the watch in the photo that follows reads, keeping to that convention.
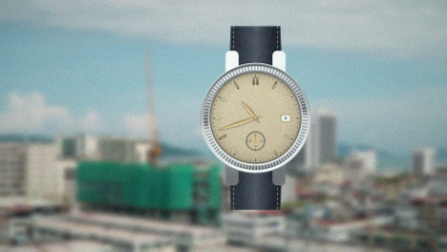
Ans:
10 h 42 min
